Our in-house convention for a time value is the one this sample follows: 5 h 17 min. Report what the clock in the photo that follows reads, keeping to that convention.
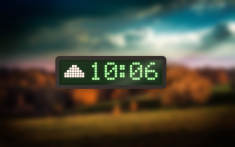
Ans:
10 h 06 min
